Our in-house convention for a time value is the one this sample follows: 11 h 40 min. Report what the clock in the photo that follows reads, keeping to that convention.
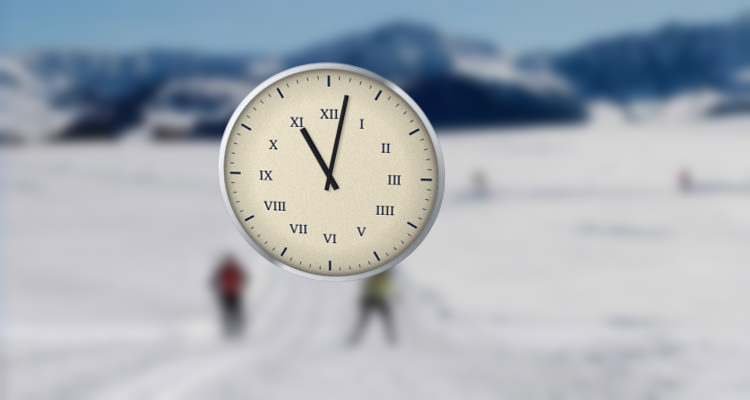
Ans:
11 h 02 min
